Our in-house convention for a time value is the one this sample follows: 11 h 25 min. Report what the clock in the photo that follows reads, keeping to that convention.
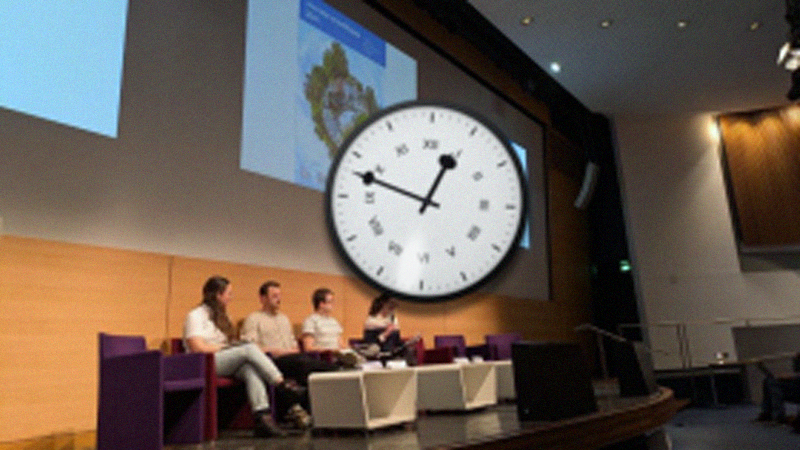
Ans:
12 h 48 min
